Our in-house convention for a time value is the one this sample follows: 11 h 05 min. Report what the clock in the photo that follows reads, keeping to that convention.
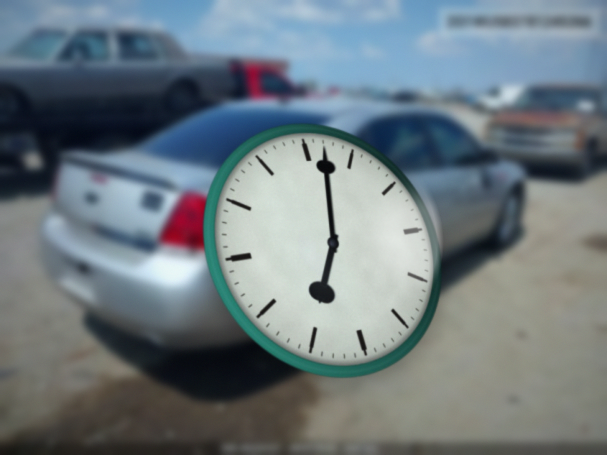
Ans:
7 h 02 min
